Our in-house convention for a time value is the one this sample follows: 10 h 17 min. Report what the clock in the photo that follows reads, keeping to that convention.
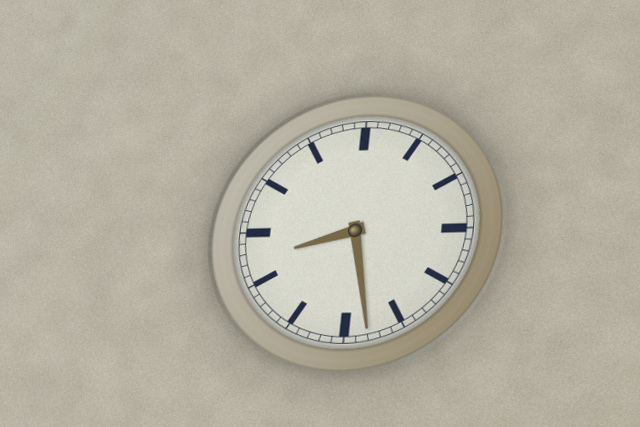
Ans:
8 h 28 min
